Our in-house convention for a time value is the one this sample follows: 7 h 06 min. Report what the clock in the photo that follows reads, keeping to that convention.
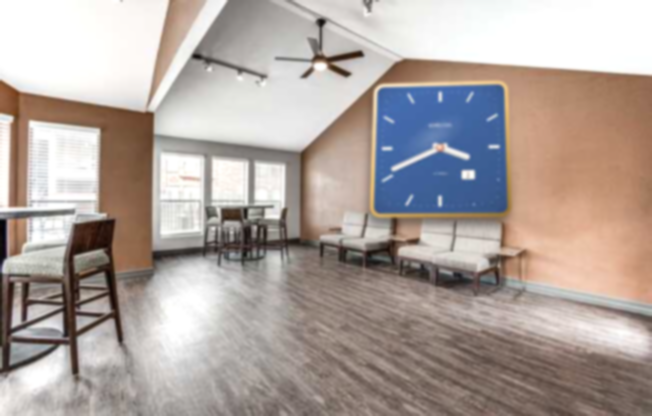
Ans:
3 h 41 min
